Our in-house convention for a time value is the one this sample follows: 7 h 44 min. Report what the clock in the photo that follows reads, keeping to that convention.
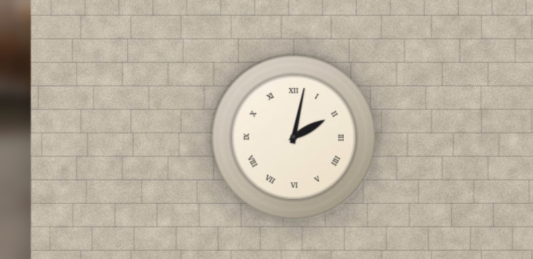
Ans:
2 h 02 min
